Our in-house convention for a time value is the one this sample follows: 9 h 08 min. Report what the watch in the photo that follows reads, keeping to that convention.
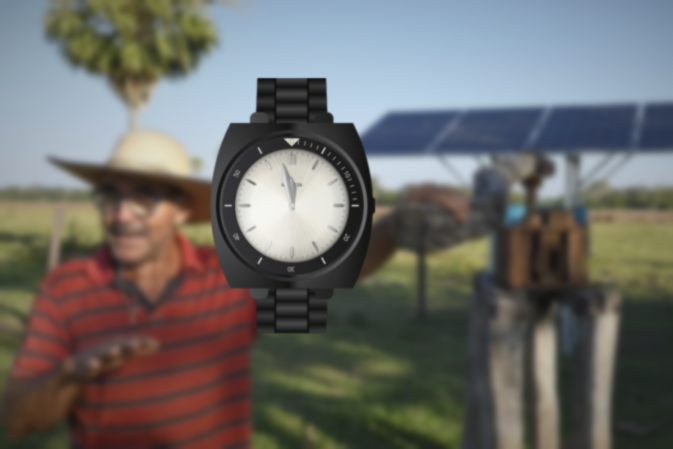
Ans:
11 h 58 min
